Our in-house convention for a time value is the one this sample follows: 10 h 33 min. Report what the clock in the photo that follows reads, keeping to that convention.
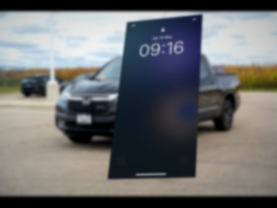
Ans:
9 h 16 min
